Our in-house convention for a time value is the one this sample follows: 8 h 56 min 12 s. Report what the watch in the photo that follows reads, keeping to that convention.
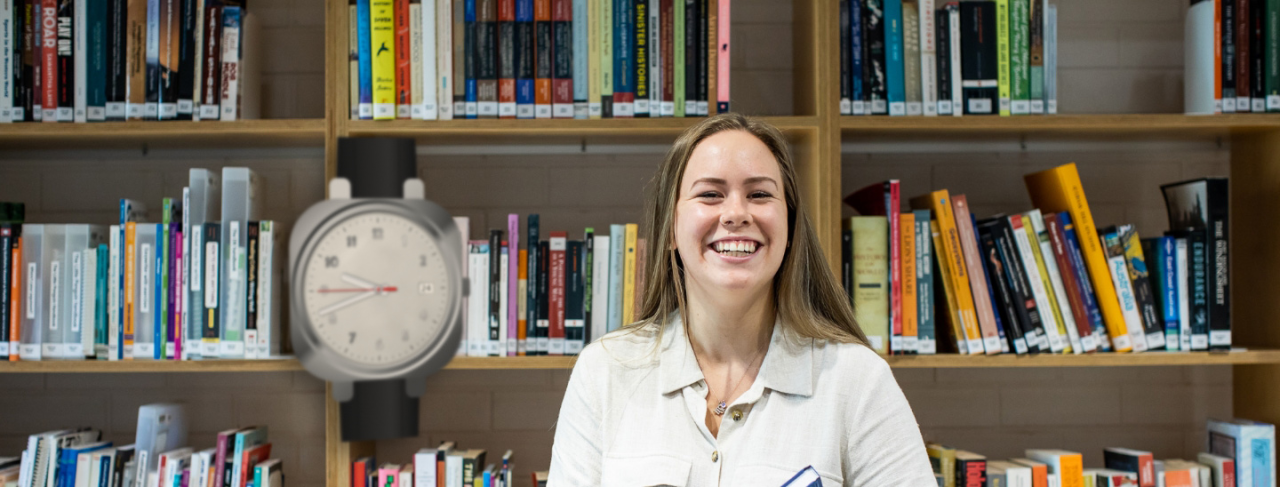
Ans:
9 h 41 min 45 s
